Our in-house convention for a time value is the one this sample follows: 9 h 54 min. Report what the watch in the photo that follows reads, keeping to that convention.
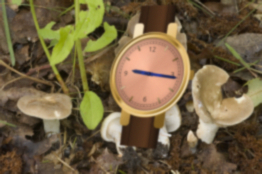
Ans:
9 h 16 min
